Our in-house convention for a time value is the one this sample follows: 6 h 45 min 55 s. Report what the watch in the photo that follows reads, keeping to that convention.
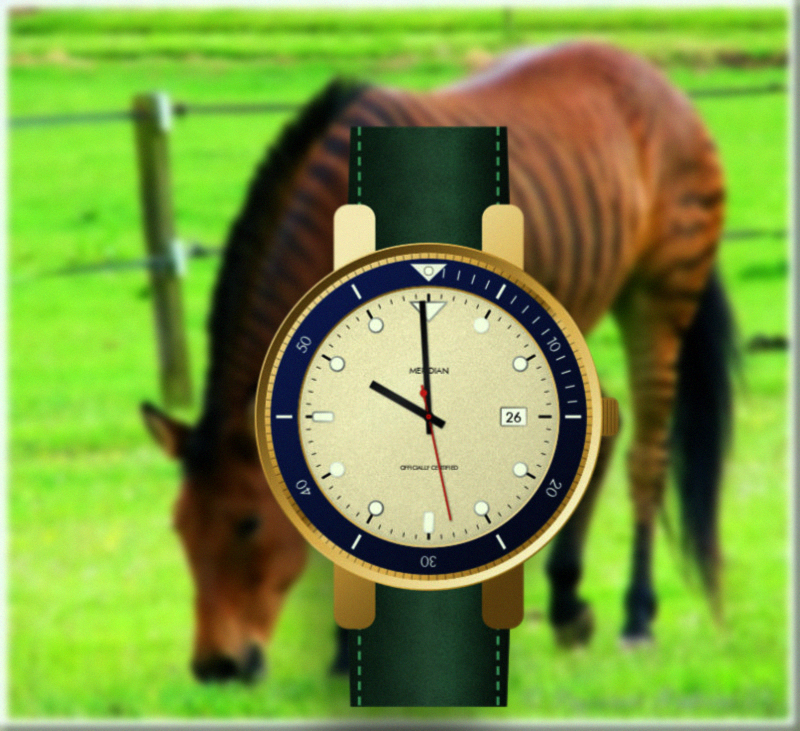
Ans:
9 h 59 min 28 s
